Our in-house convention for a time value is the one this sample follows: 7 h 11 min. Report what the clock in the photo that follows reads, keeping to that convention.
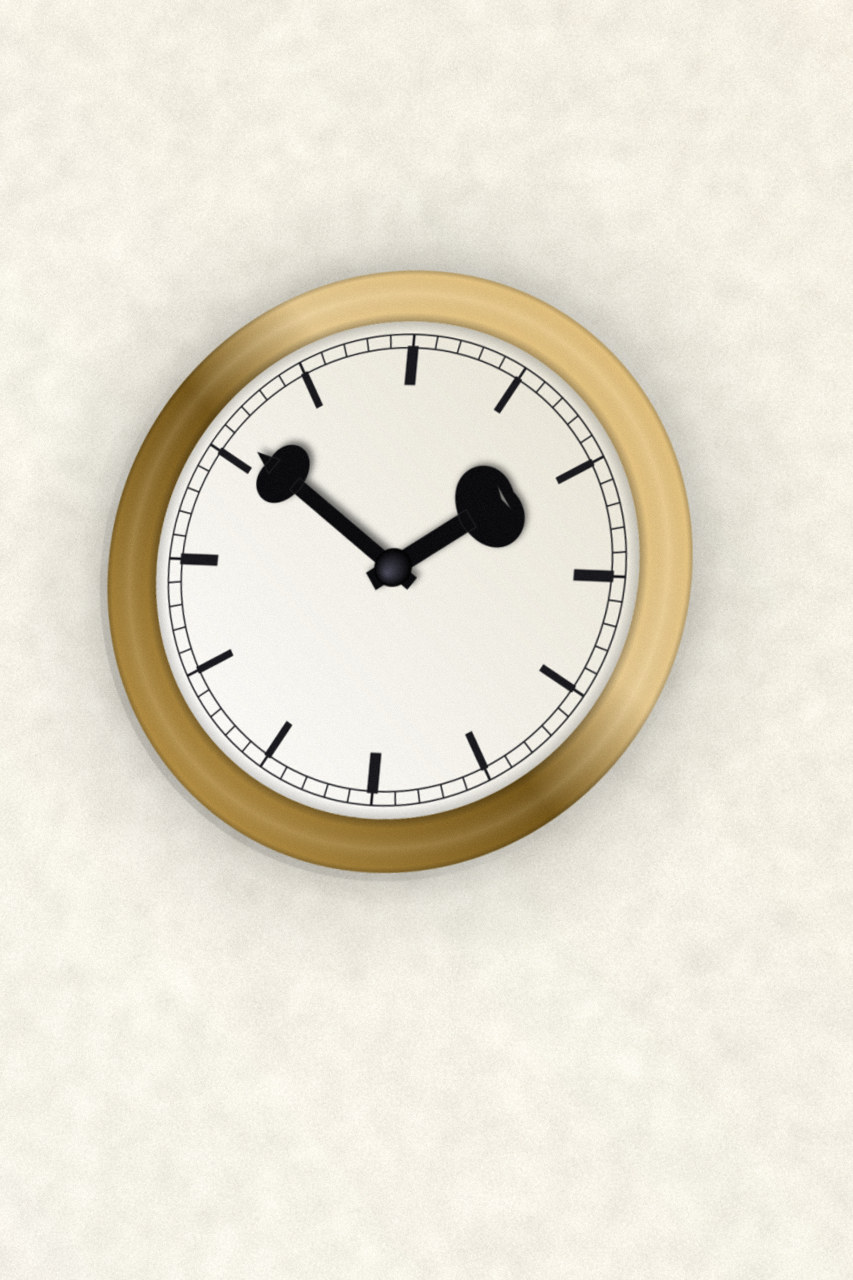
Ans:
1 h 51 min
